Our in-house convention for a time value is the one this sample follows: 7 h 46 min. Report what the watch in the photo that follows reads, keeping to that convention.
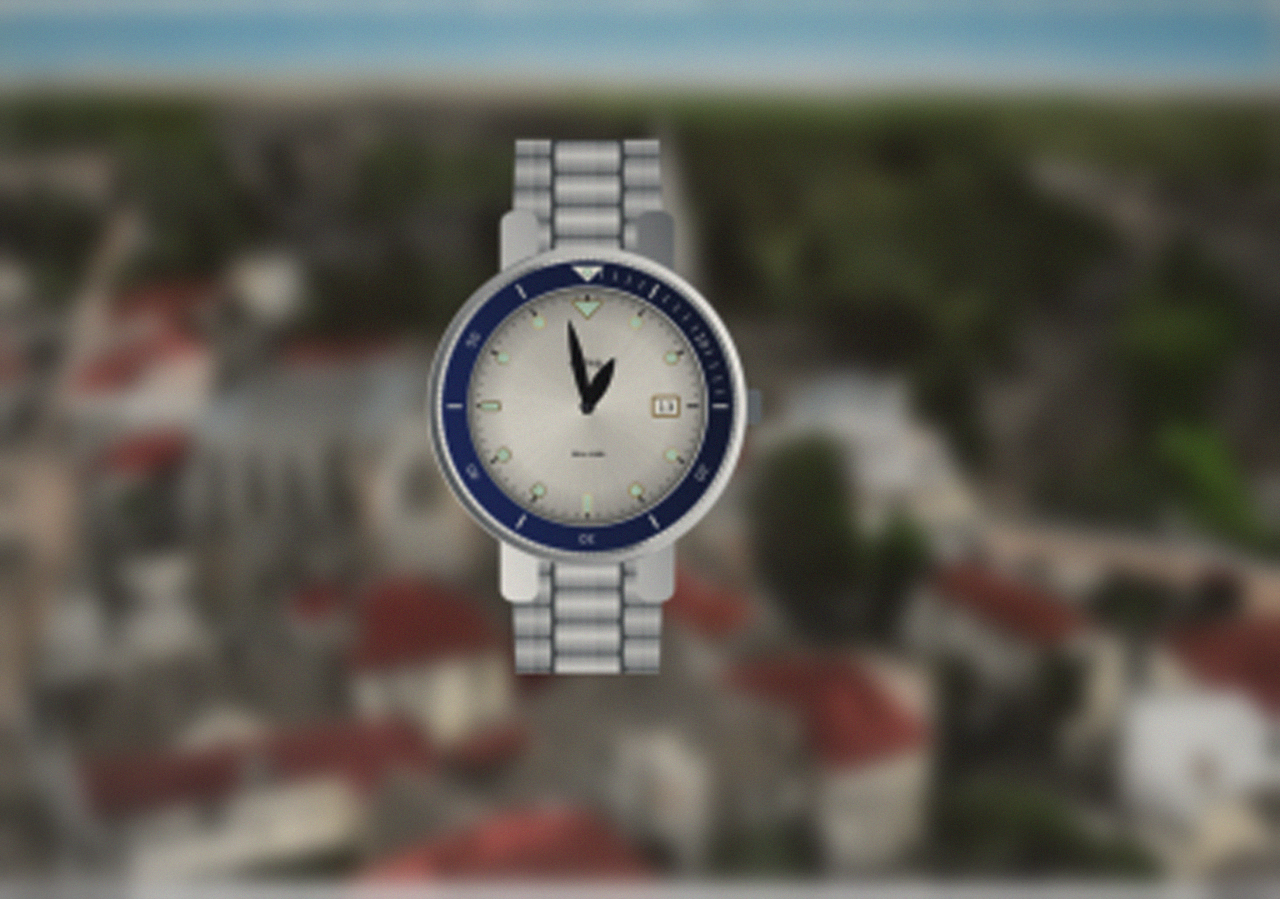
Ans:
12 h 58 min
